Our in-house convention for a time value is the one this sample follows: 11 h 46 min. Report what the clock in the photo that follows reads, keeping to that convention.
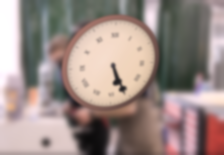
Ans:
5 h 26 min
